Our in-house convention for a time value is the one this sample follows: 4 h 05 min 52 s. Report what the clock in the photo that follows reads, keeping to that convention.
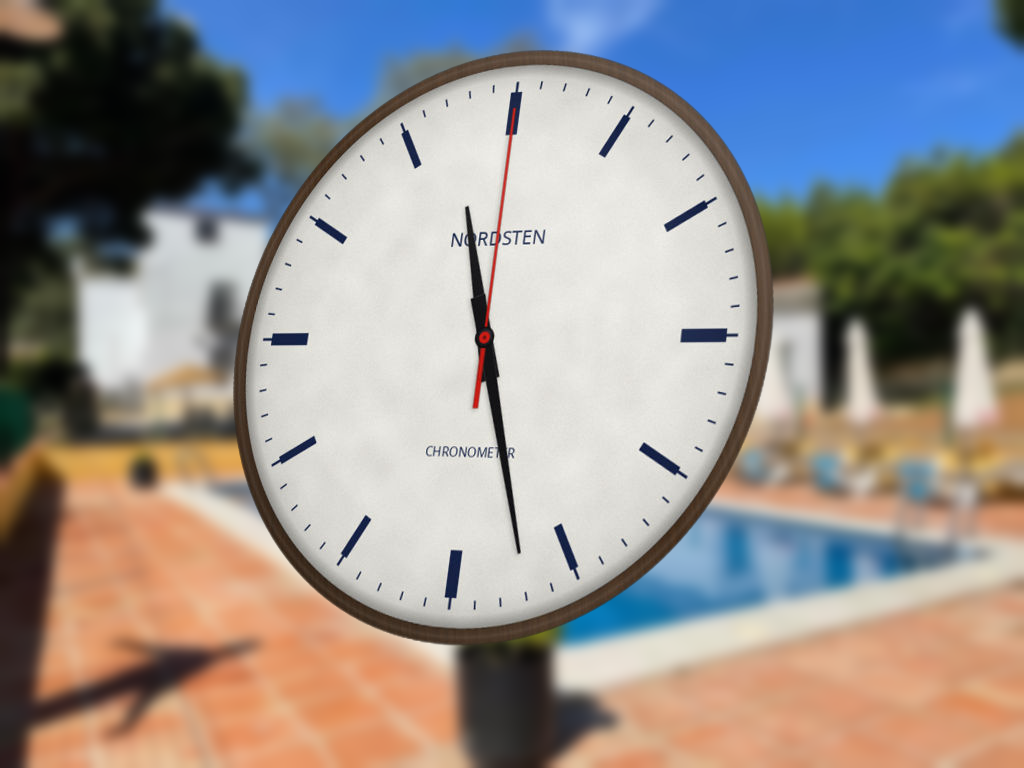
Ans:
11 h 27 min 00 s
